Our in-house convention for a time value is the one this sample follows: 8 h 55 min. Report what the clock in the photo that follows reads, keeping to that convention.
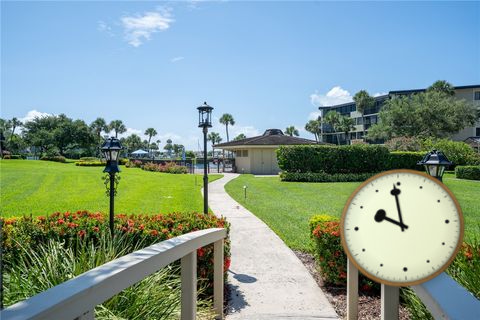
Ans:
9 h 59 min
